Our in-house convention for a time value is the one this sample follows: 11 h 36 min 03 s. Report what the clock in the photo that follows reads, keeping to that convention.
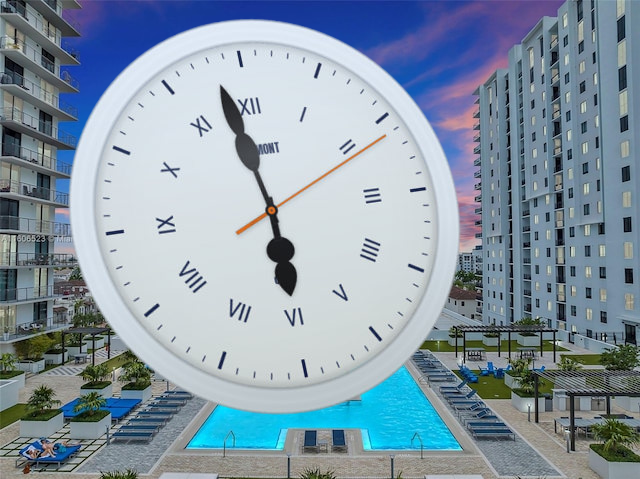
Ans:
5 h 58 min 11 s
